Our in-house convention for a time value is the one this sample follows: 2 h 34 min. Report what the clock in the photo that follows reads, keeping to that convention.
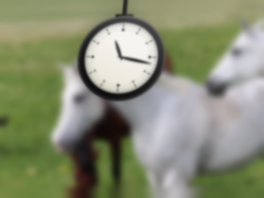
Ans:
11 h 17 min
